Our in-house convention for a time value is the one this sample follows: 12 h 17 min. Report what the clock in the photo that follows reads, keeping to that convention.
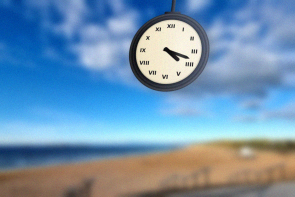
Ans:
4 h 18 min
